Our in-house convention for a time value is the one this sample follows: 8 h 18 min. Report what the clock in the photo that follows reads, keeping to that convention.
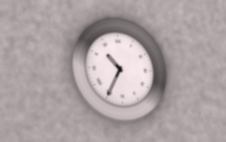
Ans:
10 h 35 min
